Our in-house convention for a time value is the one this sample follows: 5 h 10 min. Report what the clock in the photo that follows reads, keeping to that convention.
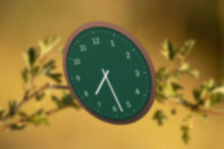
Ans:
7 h 28 min
